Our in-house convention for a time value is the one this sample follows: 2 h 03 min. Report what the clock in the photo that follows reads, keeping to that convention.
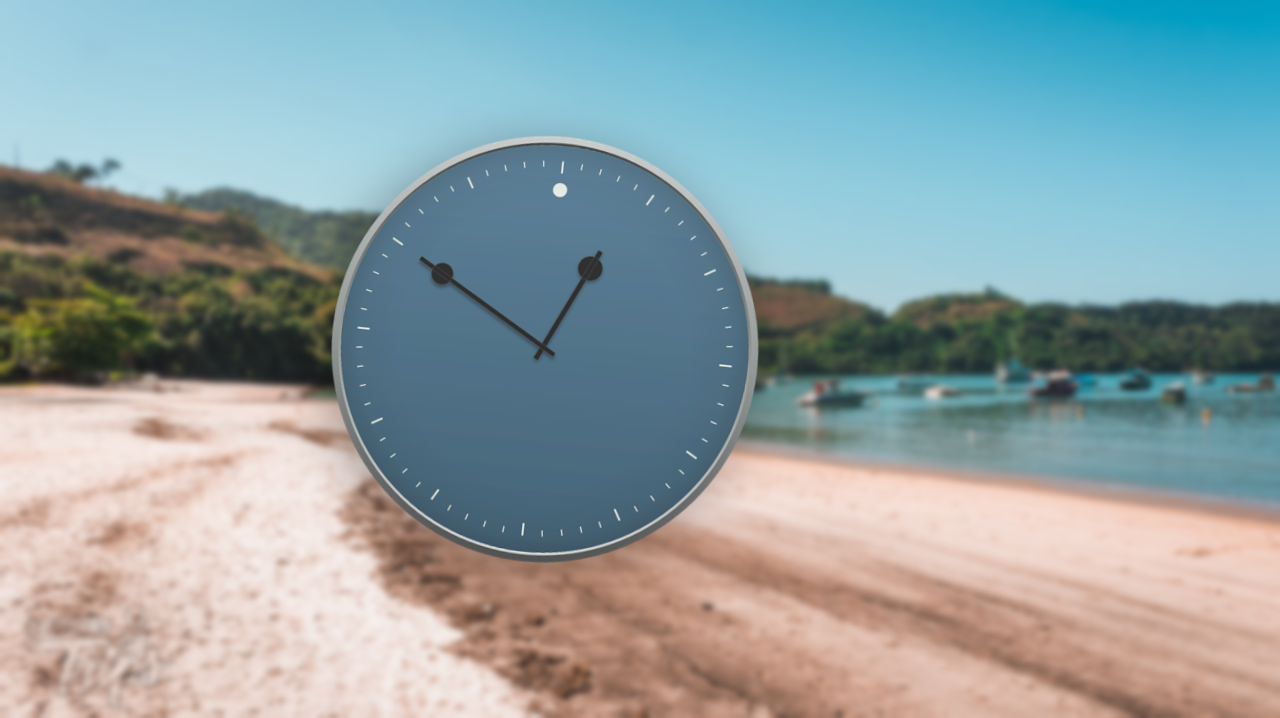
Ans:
12 h 50 min
